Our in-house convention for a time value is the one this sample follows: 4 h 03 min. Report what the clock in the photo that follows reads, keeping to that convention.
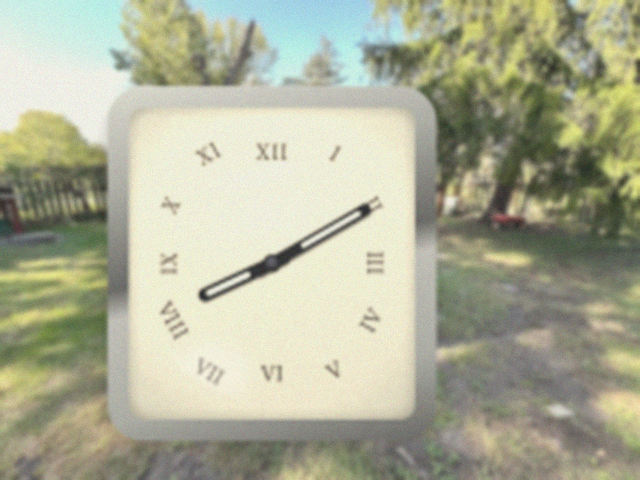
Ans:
8 h 10 min
